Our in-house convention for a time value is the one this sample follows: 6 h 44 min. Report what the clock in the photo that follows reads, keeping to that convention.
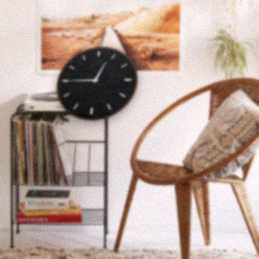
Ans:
12 h 45 min
